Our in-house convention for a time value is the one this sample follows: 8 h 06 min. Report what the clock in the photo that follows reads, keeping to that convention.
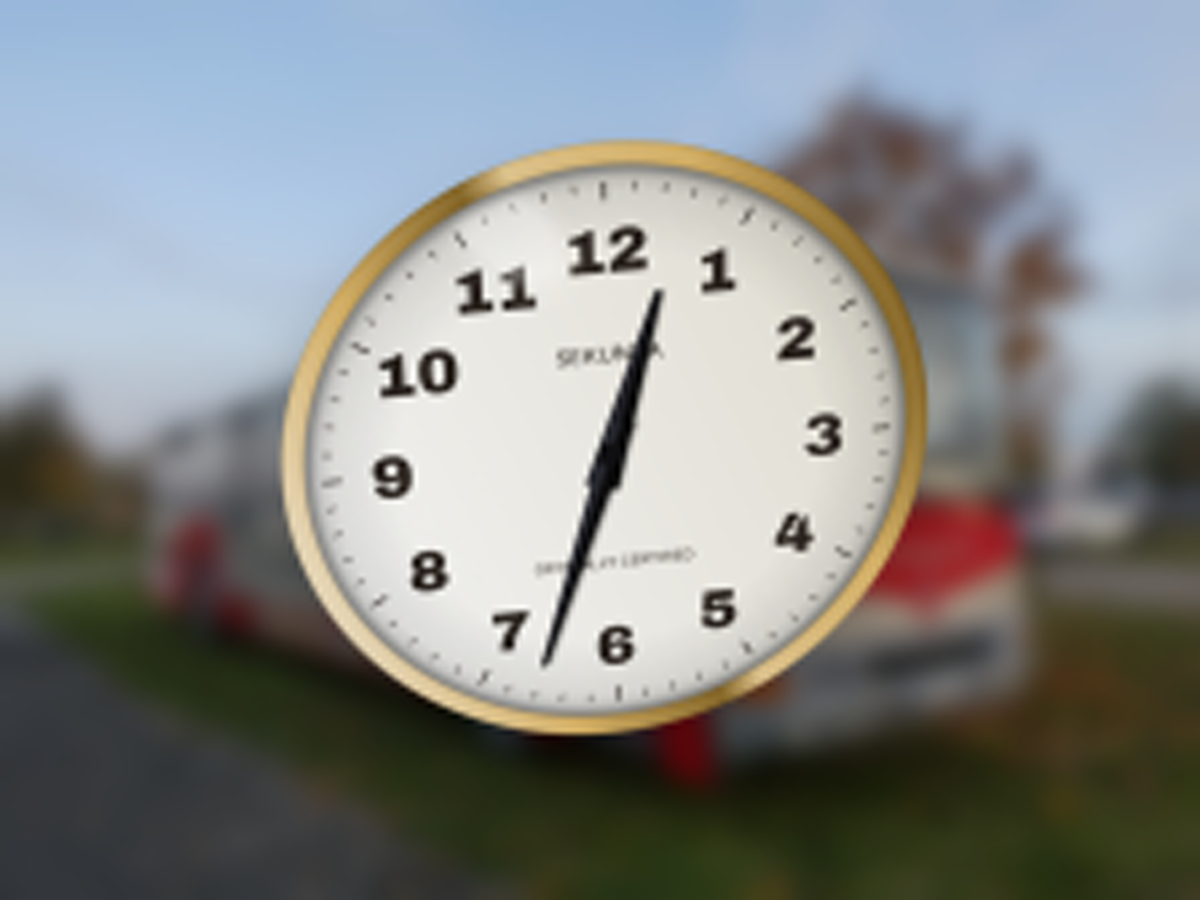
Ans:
12 h 33 min
